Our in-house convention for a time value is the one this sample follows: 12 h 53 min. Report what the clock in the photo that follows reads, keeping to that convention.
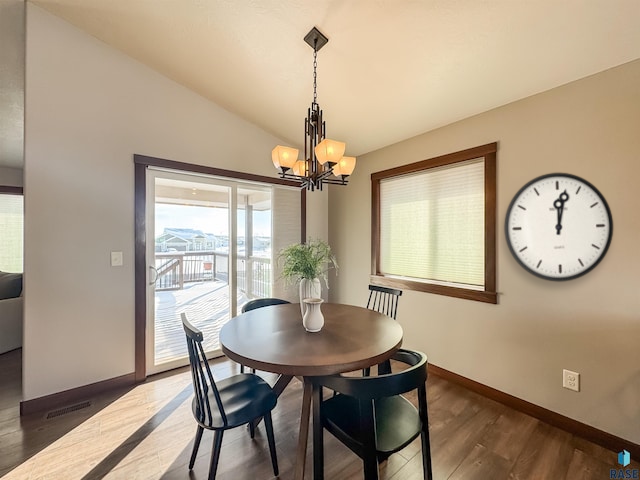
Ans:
12 h 02 min
